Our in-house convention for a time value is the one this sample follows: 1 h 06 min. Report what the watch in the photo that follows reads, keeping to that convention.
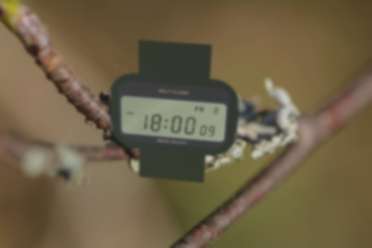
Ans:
18 h 00 min
